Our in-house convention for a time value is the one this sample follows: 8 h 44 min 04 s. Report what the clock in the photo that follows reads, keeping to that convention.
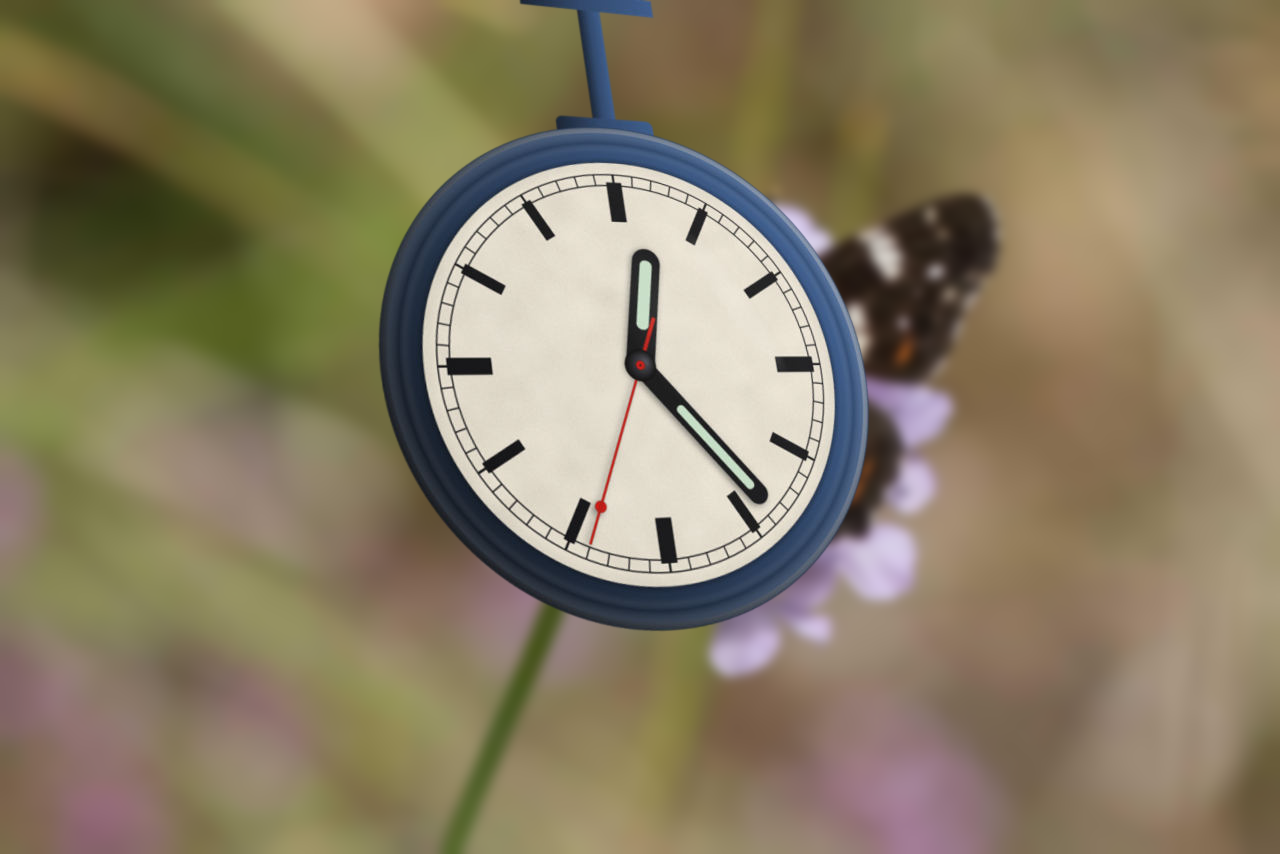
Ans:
12 h 23 min 34 s
